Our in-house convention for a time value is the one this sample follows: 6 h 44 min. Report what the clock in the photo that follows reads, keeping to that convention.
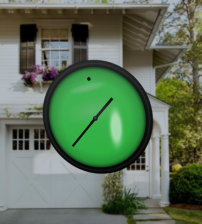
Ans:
1 h 38 min
